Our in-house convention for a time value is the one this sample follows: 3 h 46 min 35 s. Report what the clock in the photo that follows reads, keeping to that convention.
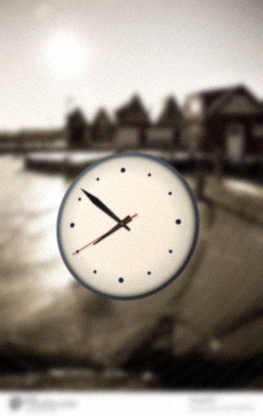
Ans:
7 h 51 min 40 s
